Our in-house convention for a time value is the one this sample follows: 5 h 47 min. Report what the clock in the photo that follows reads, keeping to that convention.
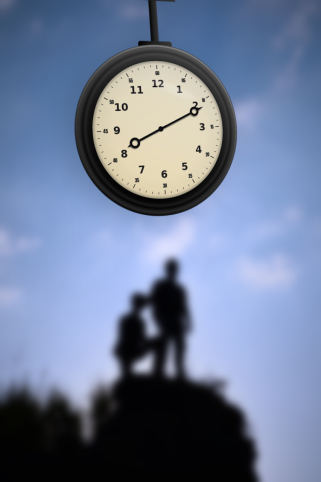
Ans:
8 h 11 min
